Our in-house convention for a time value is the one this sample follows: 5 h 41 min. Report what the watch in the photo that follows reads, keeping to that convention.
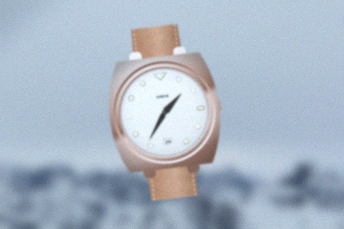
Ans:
1 h 36 min
